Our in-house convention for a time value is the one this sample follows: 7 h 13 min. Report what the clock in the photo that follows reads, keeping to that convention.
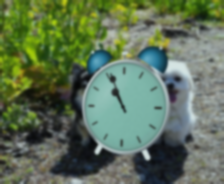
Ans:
10 h 56 min
